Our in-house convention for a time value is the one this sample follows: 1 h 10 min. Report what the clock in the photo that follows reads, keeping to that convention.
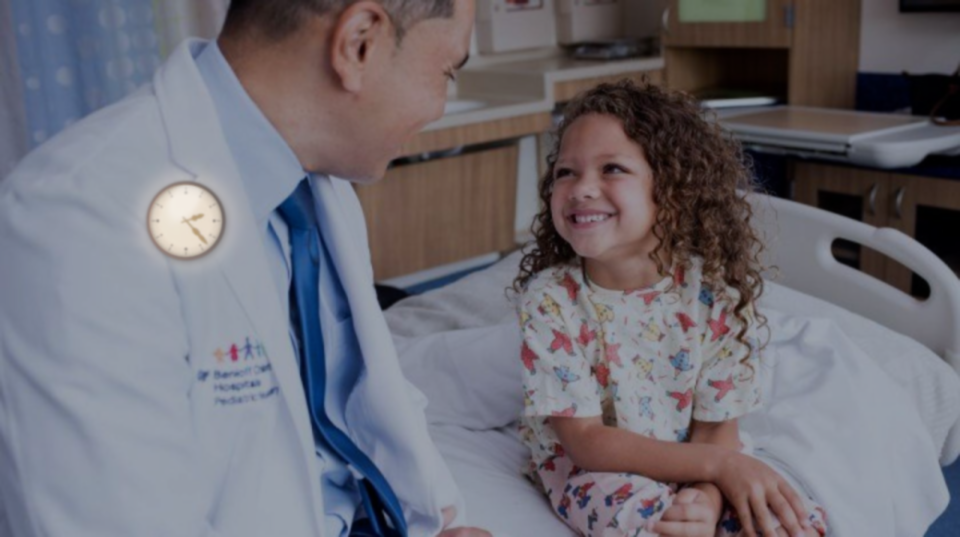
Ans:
2 h 23 min
